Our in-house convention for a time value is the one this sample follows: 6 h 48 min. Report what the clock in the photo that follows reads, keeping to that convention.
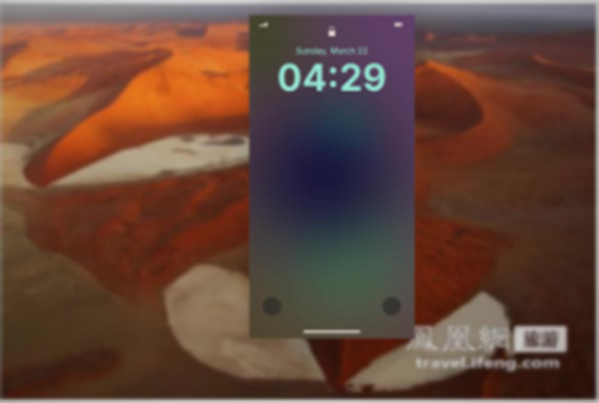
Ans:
4 h 29 min
